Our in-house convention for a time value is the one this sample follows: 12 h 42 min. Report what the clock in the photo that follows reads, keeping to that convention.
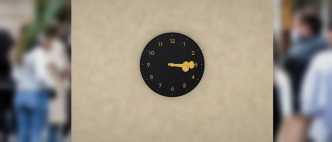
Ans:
3 h 15 min
